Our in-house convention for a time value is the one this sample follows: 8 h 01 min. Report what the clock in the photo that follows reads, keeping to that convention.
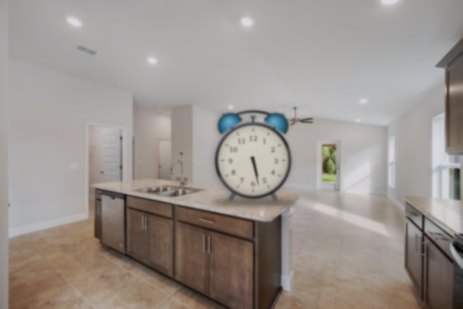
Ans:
5 h 28 min
